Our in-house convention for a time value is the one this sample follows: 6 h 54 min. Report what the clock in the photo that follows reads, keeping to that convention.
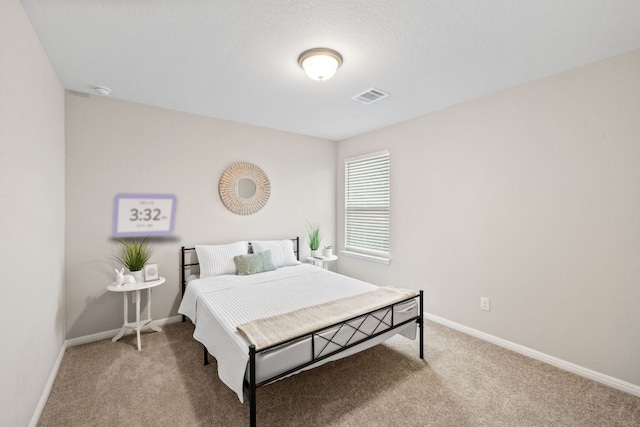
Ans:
3 h 32 min
